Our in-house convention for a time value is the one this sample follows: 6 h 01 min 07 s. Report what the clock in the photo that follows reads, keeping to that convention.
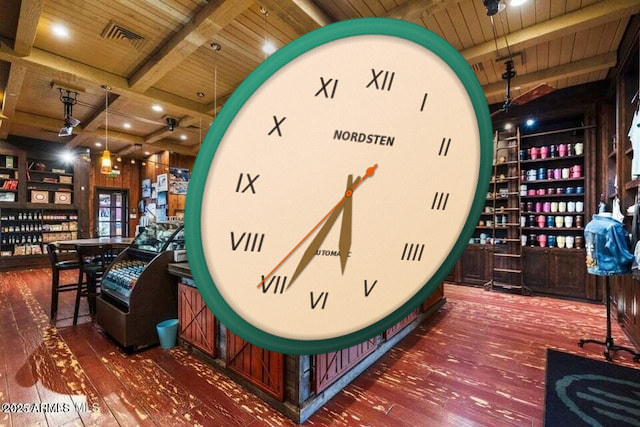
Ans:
5 h 33 min 36 s
